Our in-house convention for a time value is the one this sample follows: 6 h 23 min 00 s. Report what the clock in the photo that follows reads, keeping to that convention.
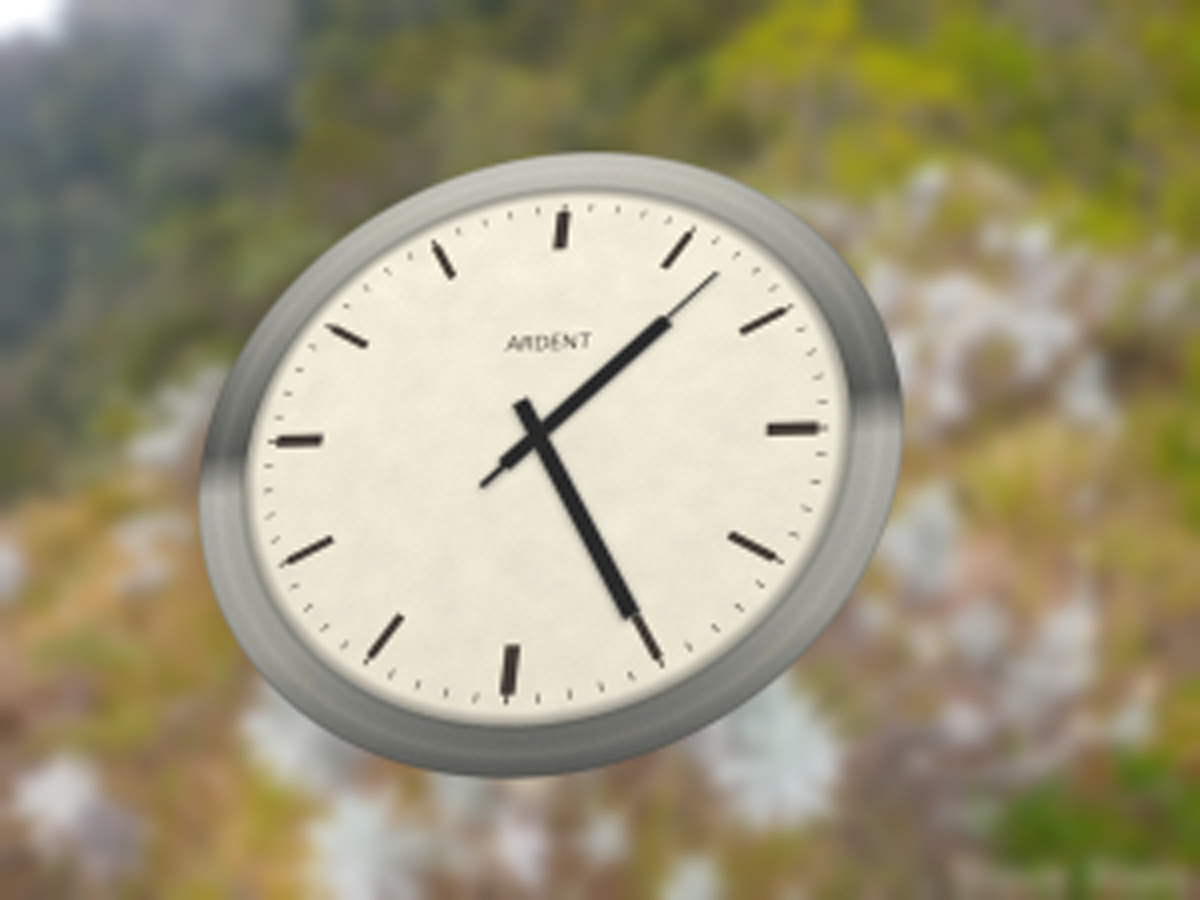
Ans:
1 h 25 min 07 s
